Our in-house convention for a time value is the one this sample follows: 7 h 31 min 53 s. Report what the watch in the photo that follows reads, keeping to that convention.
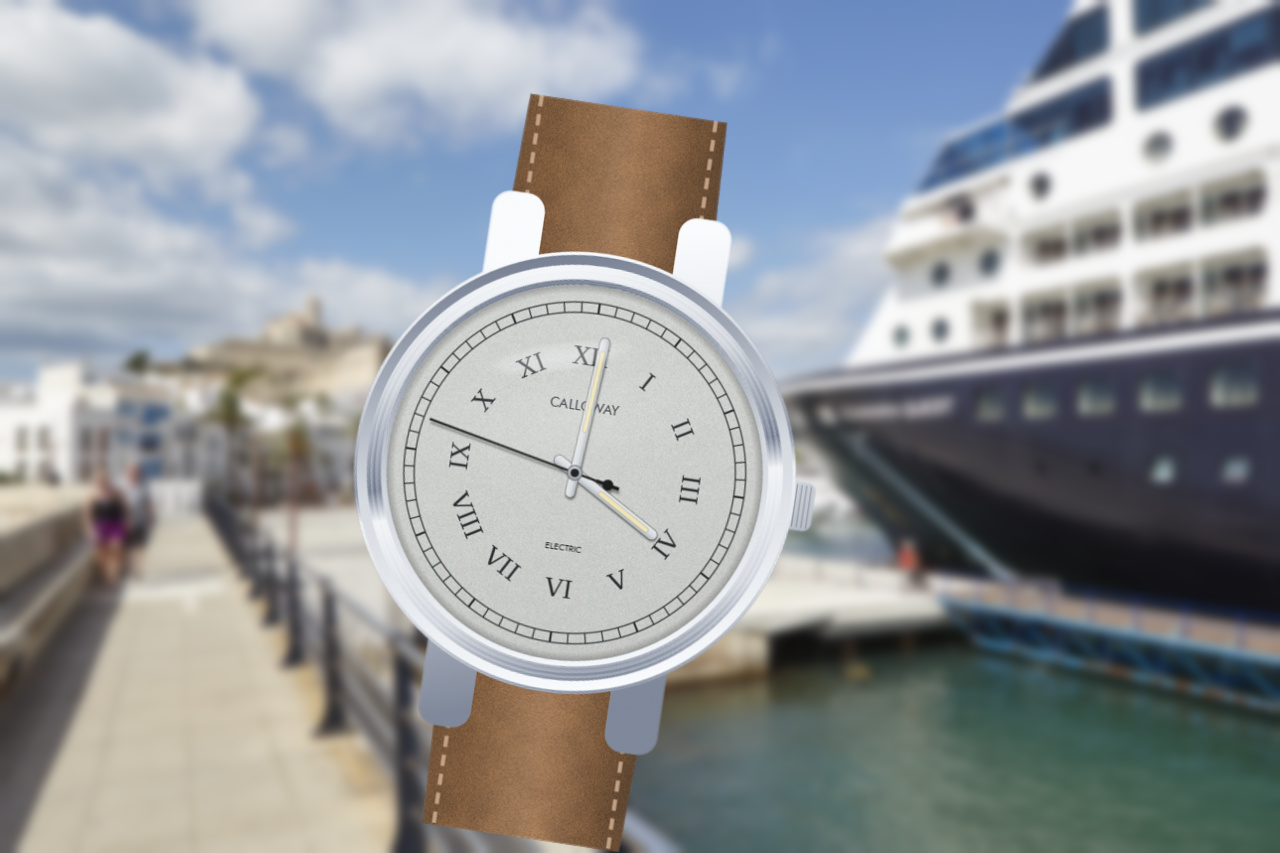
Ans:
4 h 00 min 47 s
